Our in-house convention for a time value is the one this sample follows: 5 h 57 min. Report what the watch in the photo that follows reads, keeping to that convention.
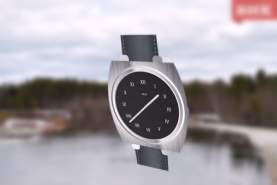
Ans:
1 h 38 min
